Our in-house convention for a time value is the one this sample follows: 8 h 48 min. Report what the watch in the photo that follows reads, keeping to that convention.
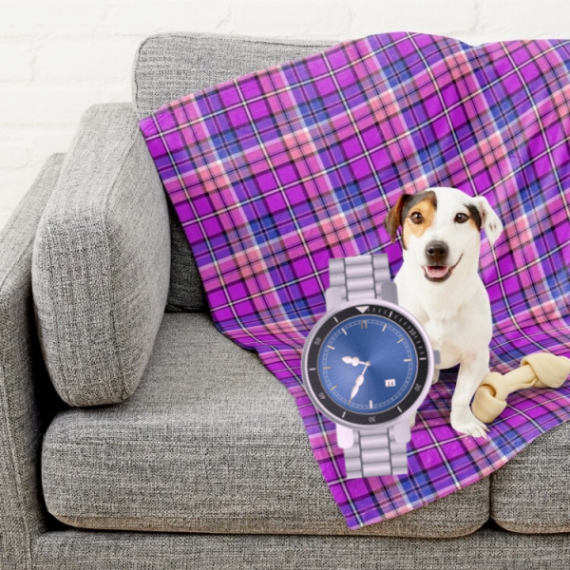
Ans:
9 h 35 min
